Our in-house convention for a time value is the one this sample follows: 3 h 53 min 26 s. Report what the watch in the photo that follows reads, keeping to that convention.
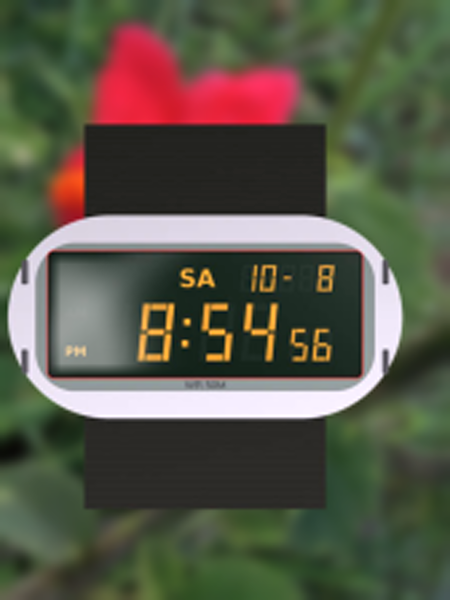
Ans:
8 h 54 min 56 s
